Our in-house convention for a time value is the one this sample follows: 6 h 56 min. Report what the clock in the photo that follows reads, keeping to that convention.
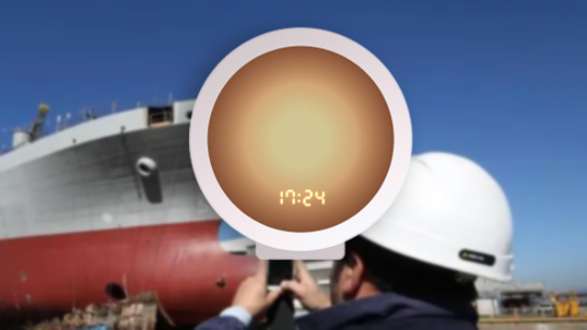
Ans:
17 h 24 min
